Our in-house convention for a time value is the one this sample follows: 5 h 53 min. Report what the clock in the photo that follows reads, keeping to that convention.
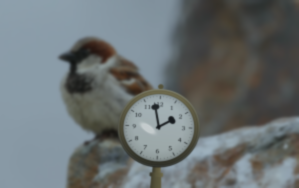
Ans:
1 h 58 min
